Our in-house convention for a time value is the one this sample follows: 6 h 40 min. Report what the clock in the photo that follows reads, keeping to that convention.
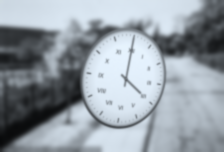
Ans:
4 h 00 min
